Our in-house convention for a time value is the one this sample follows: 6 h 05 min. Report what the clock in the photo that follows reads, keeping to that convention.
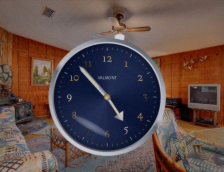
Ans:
4 h 53 min
